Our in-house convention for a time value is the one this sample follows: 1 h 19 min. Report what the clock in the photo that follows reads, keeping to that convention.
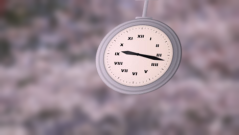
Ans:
9 h 17 min
